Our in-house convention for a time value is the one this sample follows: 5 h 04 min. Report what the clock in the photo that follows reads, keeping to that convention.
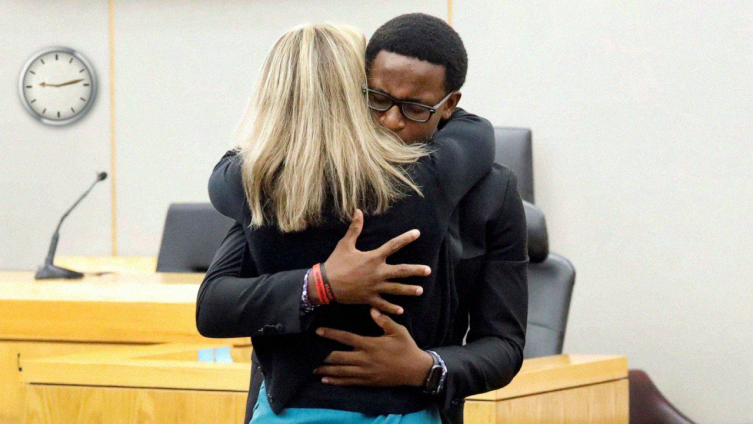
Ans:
9 h 13 min
